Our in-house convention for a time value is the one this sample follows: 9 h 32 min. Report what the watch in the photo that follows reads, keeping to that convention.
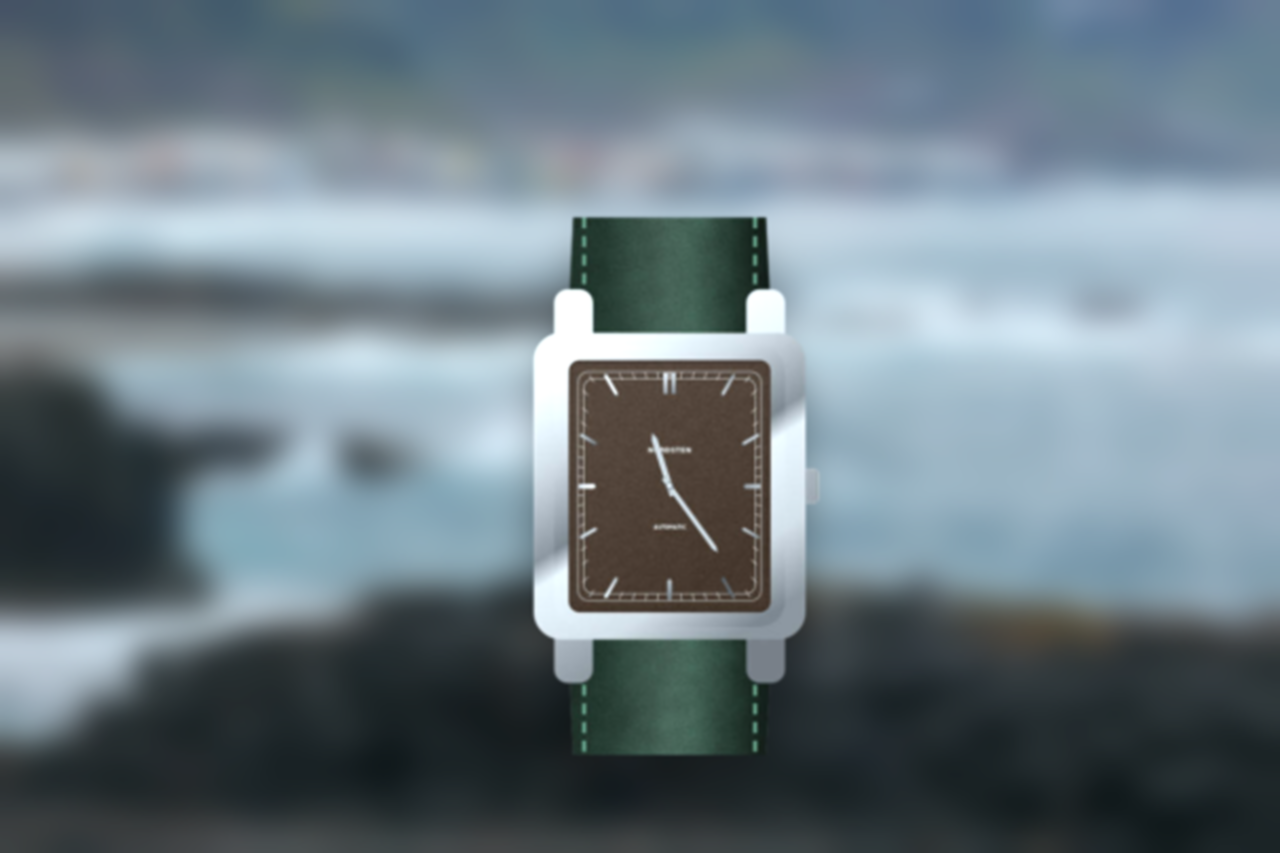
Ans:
11 h 24 min
